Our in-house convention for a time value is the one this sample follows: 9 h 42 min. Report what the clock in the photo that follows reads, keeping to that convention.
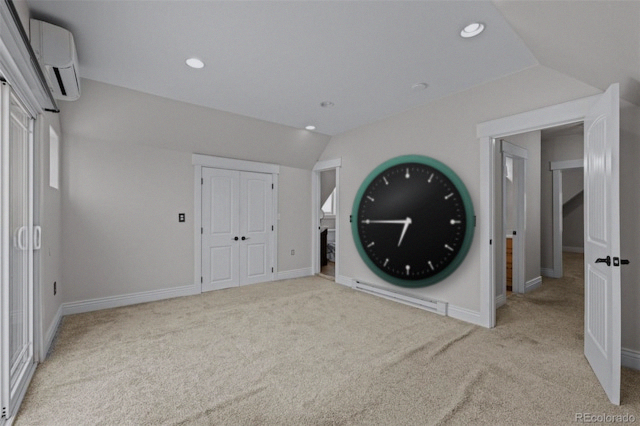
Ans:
6 h 45 min
